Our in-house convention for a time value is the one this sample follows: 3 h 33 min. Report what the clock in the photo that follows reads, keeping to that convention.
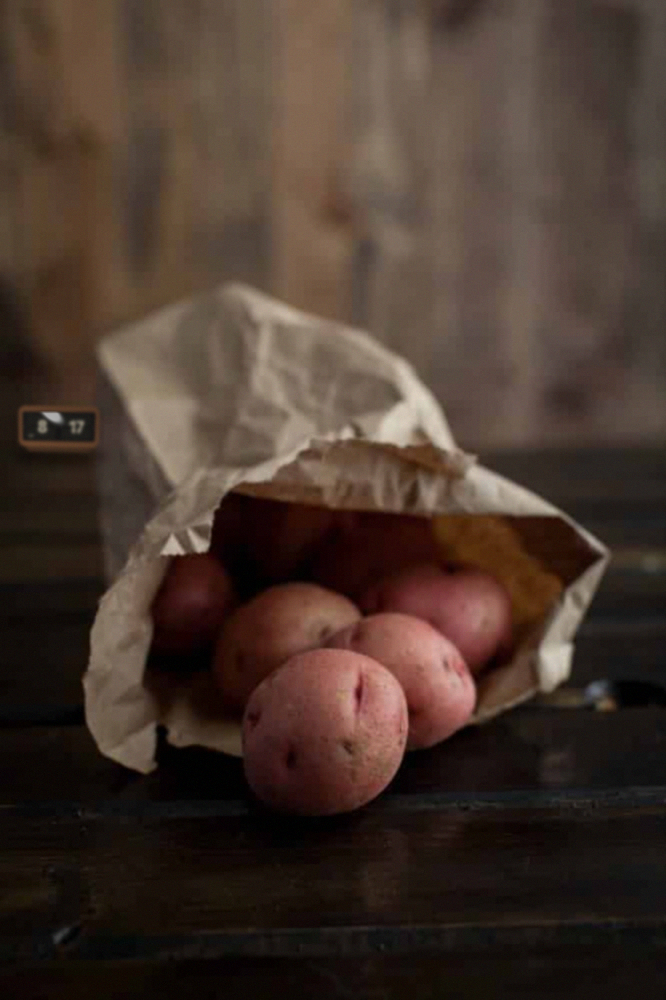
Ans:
8 h 17 min
